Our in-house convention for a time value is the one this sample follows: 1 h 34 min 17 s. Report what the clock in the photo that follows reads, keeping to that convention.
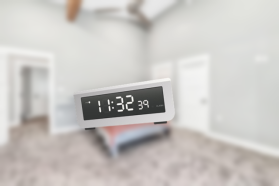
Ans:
11 h 32 min 39 s
